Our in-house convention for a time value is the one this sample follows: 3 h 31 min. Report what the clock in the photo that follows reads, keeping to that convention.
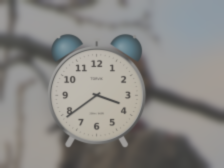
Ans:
3 h 39 min
